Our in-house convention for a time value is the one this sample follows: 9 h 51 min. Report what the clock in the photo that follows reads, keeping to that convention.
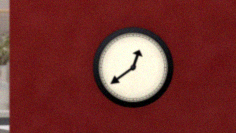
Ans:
12 h 39 min
